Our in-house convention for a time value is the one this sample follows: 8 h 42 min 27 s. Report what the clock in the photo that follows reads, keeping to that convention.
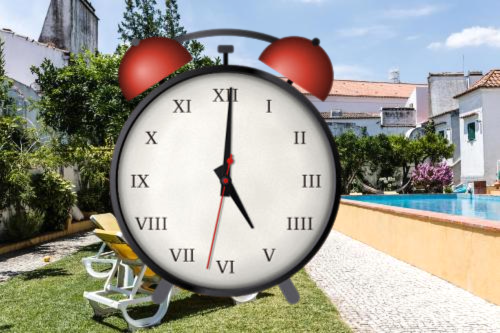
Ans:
5 h 00 min 32 s
